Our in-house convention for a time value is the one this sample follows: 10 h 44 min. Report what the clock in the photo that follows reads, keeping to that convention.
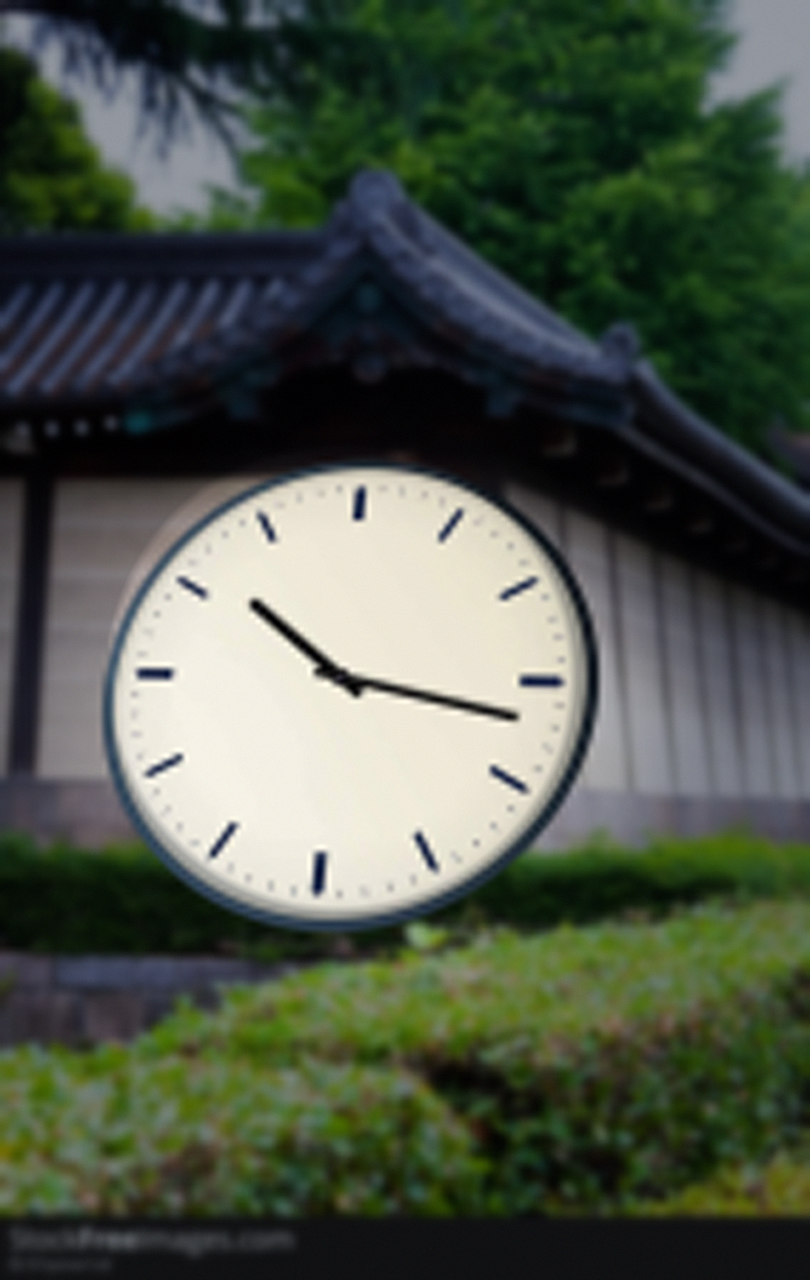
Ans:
10 h 17 min
